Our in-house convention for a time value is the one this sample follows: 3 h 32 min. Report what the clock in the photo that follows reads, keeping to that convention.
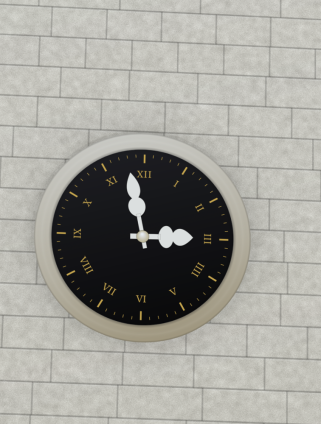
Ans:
2 h 58 min
